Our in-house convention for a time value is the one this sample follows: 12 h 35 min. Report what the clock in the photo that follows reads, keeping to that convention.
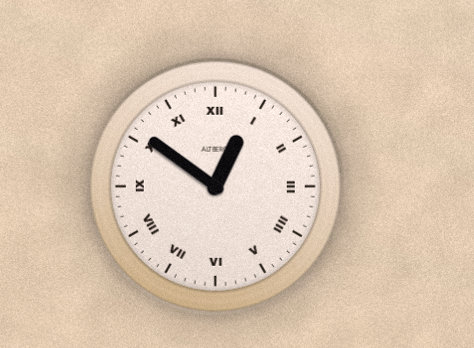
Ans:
12 h 51 min
